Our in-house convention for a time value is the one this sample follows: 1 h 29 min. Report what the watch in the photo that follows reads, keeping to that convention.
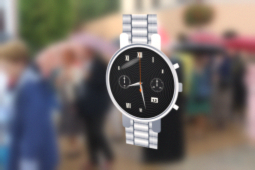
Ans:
8 h 28 min
